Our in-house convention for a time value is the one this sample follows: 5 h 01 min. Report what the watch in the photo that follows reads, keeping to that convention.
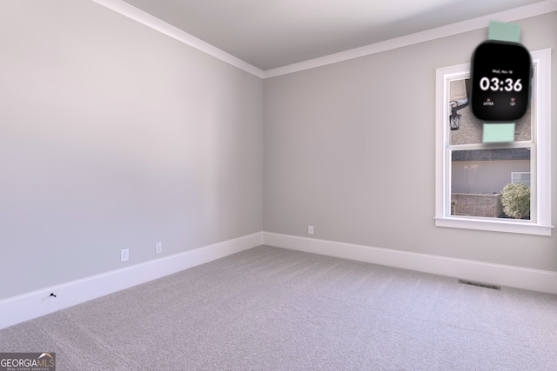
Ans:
3 h 36 min
